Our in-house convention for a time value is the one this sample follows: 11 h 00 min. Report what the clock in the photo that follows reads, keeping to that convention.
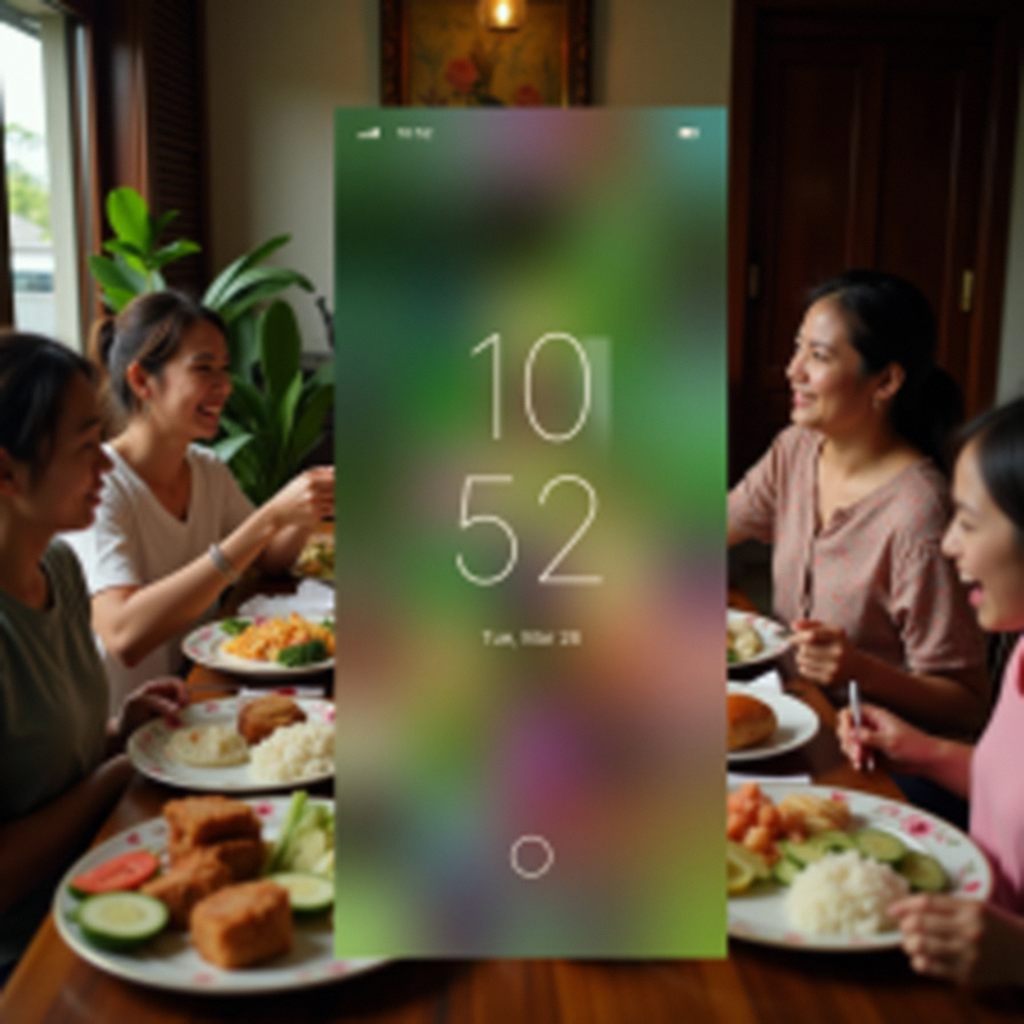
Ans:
10 h 52 min
